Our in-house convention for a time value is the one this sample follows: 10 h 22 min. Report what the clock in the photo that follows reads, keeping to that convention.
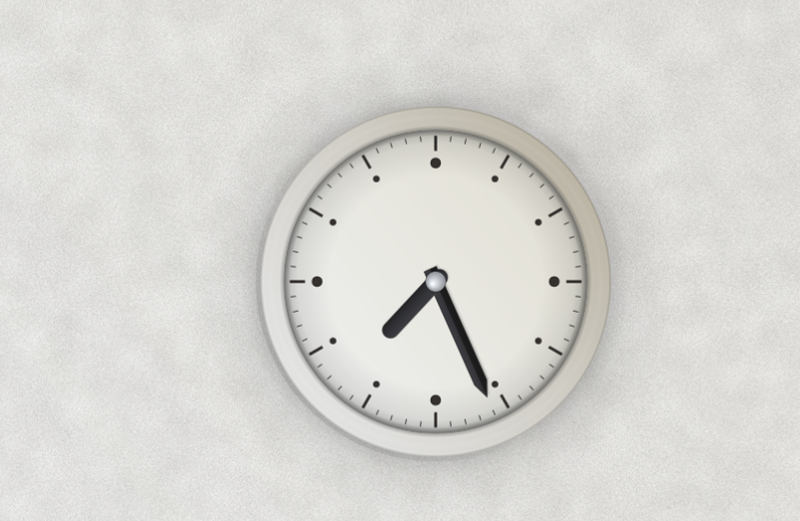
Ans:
7 h 26 min
